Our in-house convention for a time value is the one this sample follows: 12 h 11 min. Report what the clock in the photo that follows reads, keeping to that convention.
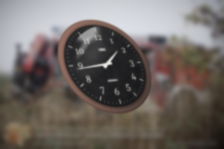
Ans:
1 h 44 min
